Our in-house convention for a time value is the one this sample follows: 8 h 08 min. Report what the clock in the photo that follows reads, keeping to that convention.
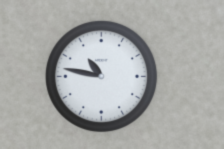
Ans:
10 h 47 min
